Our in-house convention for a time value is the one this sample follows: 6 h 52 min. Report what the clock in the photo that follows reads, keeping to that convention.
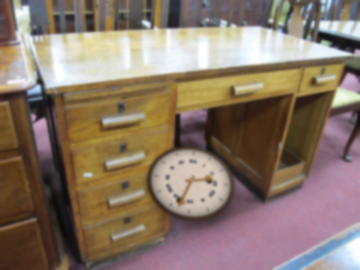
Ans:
2 h 33 min
